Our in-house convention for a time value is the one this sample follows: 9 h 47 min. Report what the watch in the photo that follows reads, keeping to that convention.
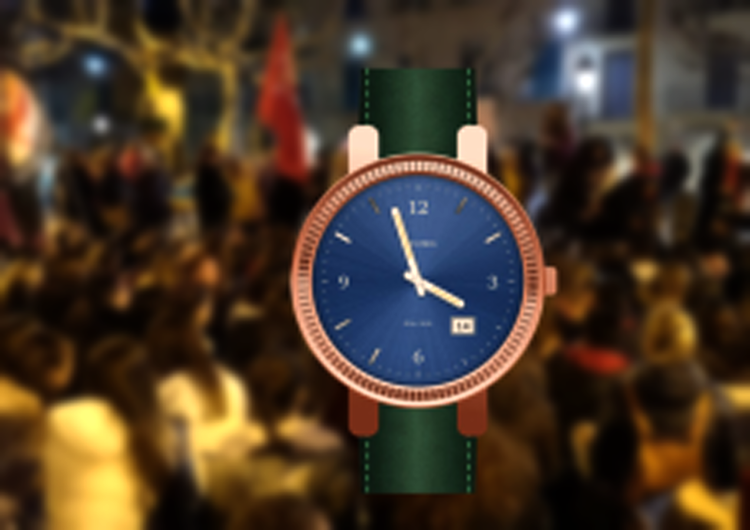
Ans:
3 h 57 min
